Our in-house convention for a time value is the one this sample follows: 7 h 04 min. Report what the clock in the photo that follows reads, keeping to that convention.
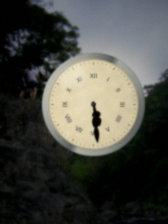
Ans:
5 h 29 min
